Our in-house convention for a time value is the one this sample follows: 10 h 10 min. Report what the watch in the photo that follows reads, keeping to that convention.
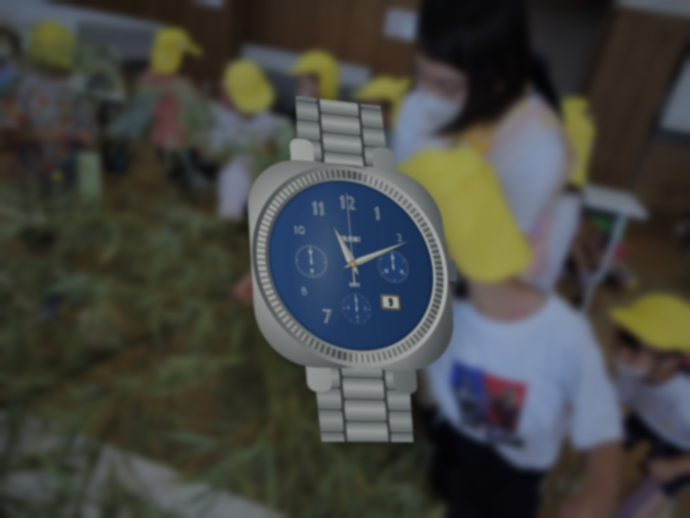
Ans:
11 h 11 min
